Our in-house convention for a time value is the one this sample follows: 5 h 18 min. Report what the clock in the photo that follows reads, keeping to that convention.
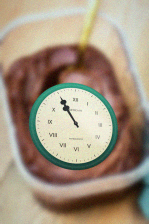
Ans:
10 h 55 min
